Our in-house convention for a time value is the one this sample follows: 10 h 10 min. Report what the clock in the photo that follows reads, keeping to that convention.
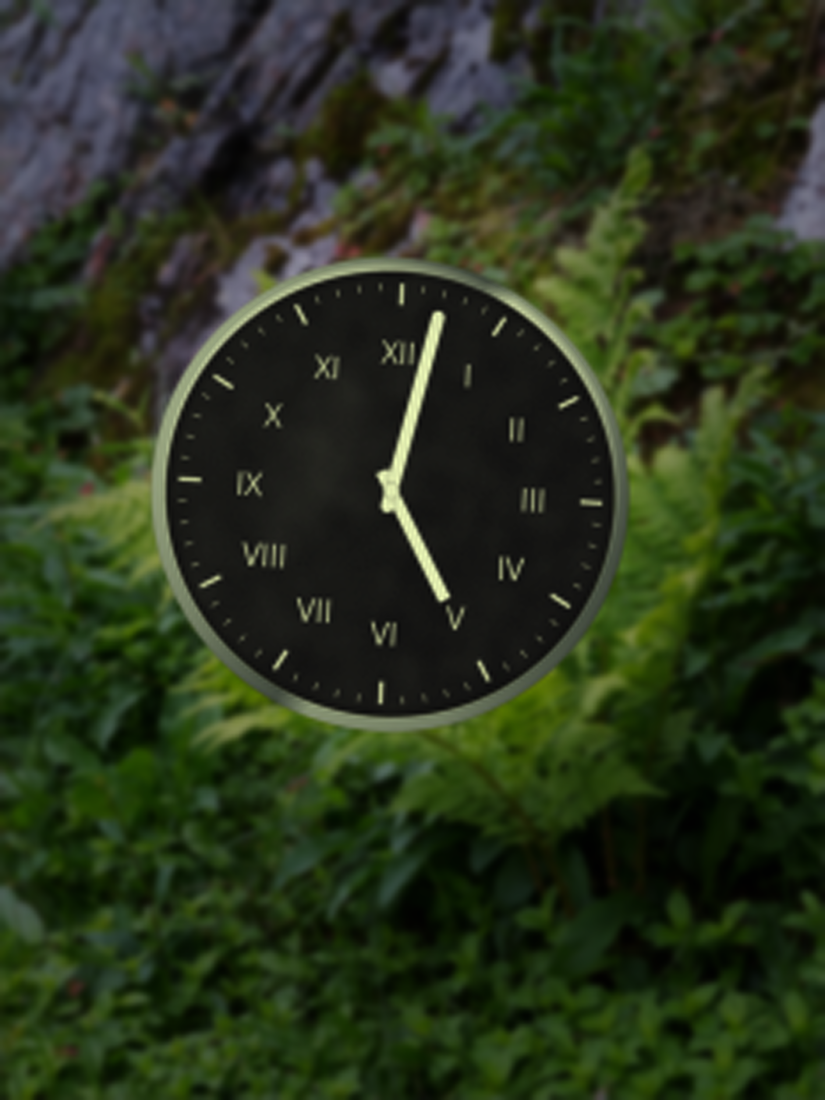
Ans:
5 h 02 min
